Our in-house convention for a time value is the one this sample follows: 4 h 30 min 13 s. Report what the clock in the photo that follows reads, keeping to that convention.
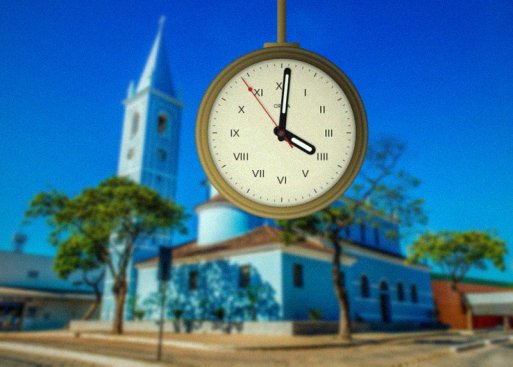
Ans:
4 h 00 min 54 s
